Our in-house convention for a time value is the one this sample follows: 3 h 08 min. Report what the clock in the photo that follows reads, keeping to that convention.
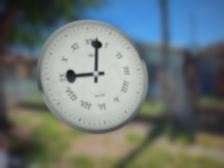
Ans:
9 h 02 min
